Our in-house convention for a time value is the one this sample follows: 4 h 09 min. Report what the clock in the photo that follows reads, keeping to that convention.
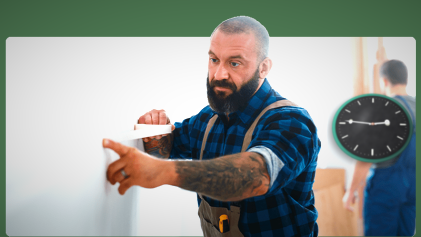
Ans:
2 h 46 min
